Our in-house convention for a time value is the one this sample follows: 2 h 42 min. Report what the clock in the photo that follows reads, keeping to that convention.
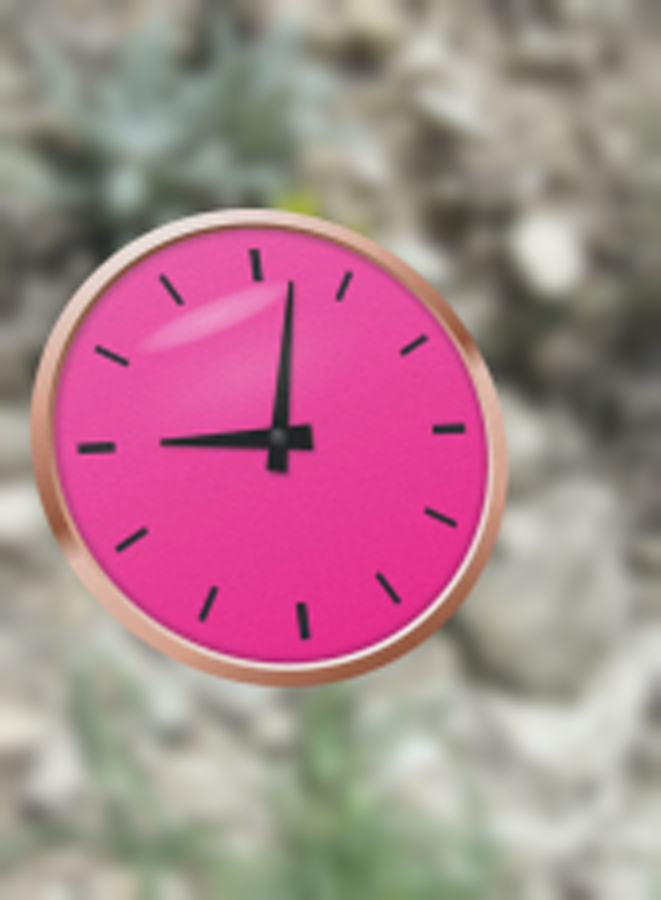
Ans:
9 h 02 min
